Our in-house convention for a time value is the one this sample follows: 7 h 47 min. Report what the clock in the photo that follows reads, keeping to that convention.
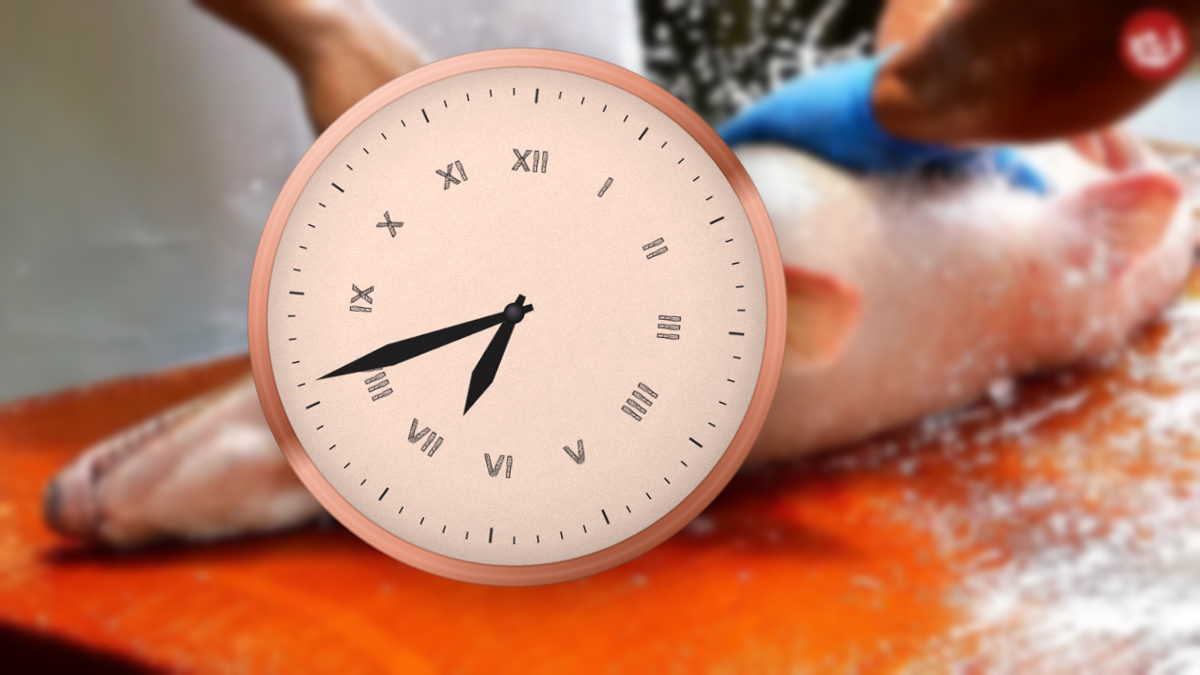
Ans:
6 h 41 min
